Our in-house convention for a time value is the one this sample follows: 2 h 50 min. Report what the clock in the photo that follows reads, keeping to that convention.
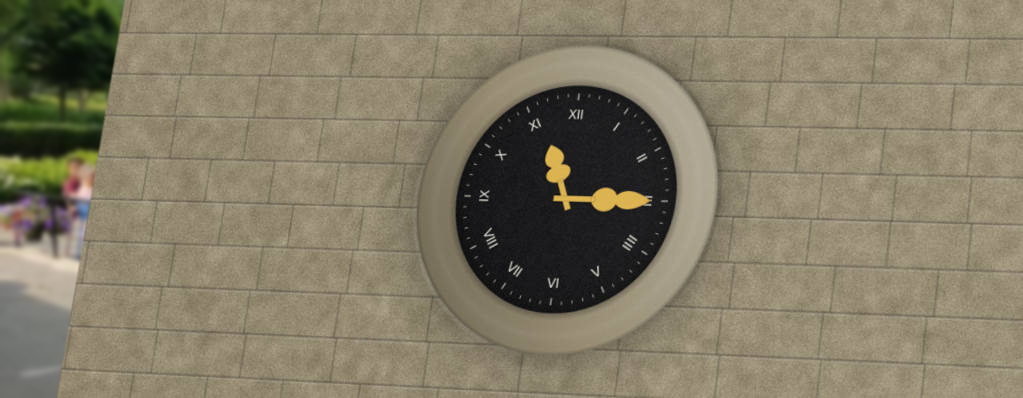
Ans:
11 h 15 min
